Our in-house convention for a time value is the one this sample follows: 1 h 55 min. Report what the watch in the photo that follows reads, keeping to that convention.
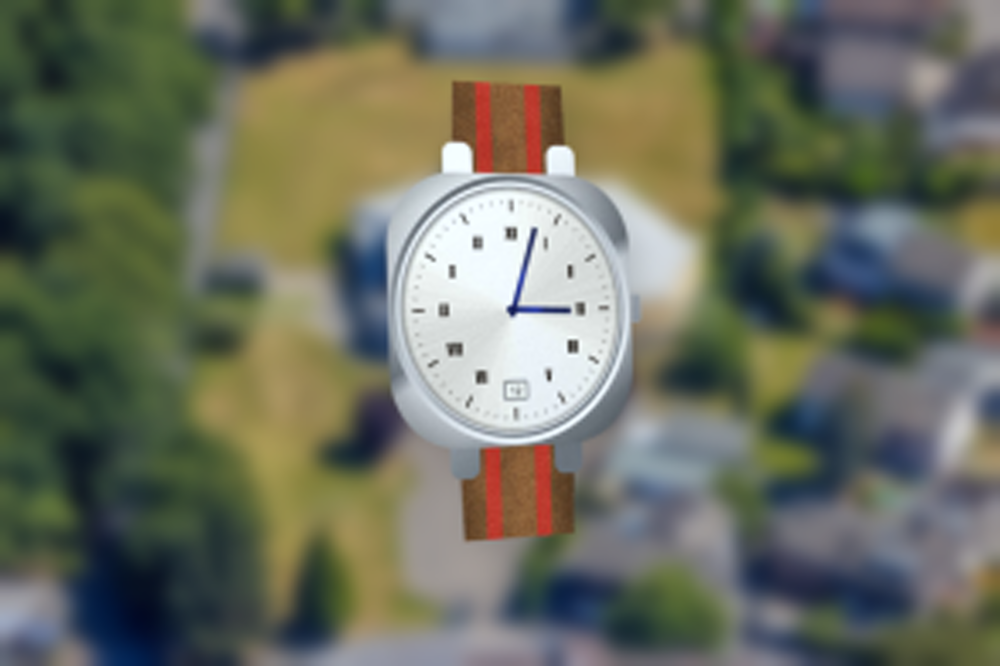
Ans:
3 h 03 min
